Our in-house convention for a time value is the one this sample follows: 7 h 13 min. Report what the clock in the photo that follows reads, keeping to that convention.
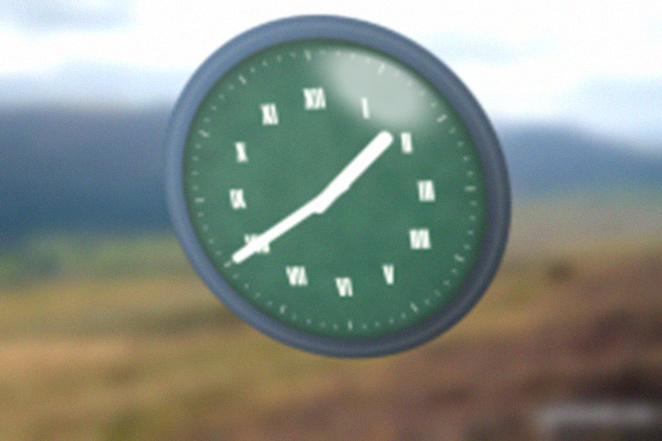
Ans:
1 h 40 min
